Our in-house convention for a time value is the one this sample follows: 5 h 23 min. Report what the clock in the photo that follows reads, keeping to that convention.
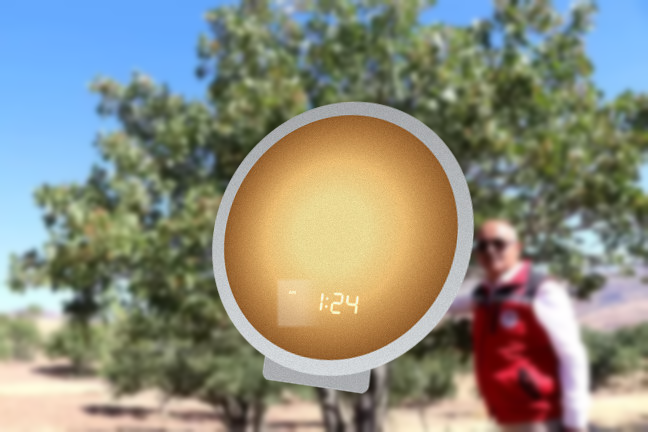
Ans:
1 h 24 min
